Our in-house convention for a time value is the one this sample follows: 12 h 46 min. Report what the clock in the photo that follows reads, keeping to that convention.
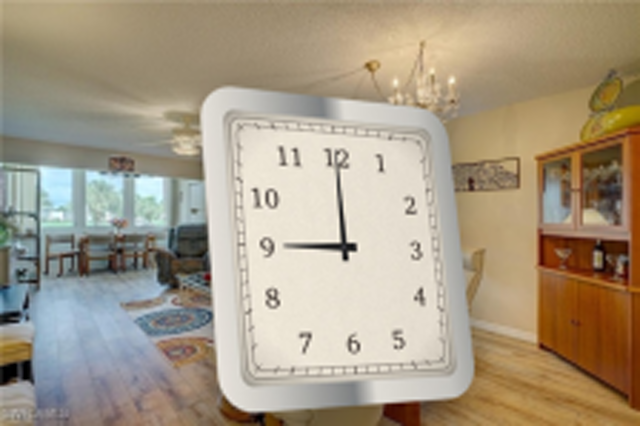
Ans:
9 h 00 min
